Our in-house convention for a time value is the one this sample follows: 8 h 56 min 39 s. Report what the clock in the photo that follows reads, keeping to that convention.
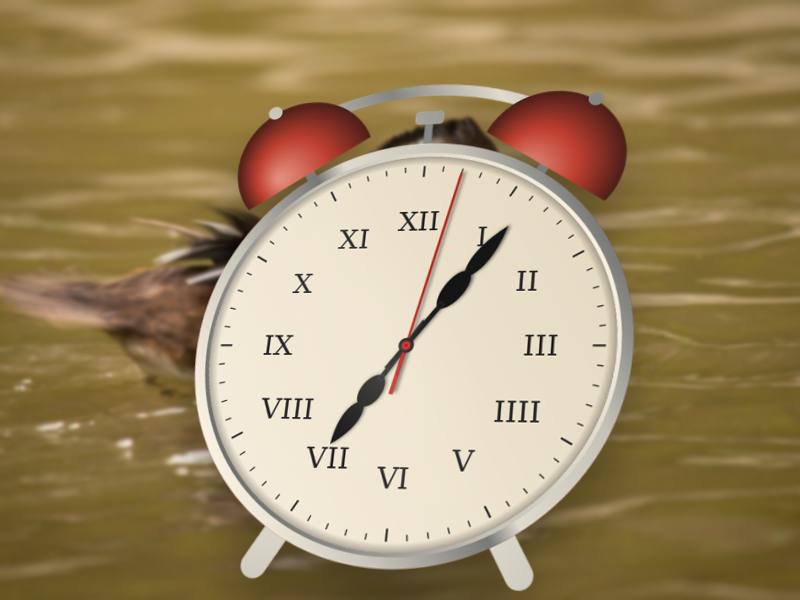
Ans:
7 h 06 min 02 s
